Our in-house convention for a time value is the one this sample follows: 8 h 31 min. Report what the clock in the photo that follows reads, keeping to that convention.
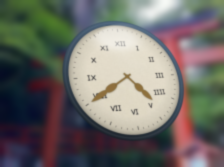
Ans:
4 h 40 min
